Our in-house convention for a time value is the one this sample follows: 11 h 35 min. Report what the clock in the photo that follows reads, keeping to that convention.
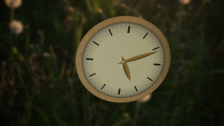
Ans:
5 h 11 min
